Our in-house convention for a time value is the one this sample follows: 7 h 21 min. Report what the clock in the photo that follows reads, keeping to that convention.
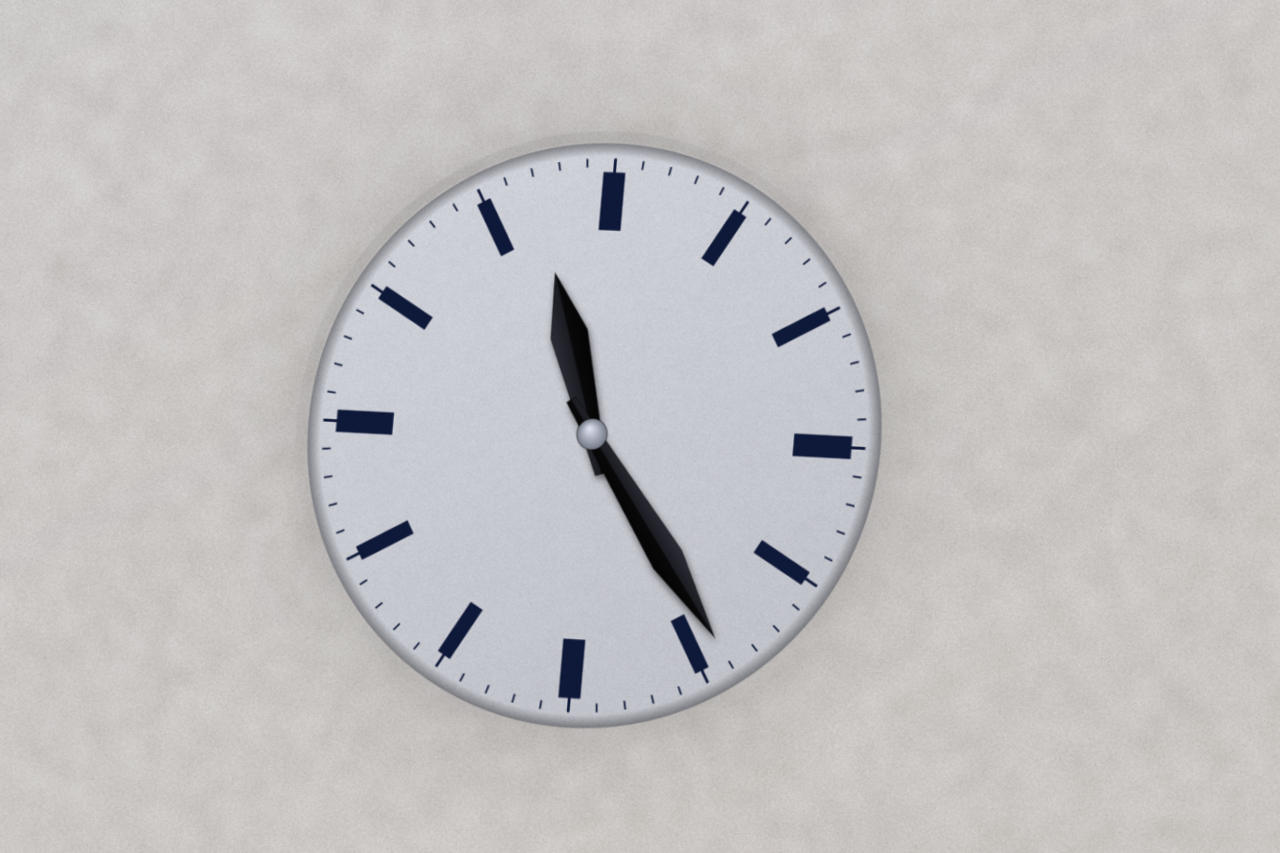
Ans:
11 h 24 min
